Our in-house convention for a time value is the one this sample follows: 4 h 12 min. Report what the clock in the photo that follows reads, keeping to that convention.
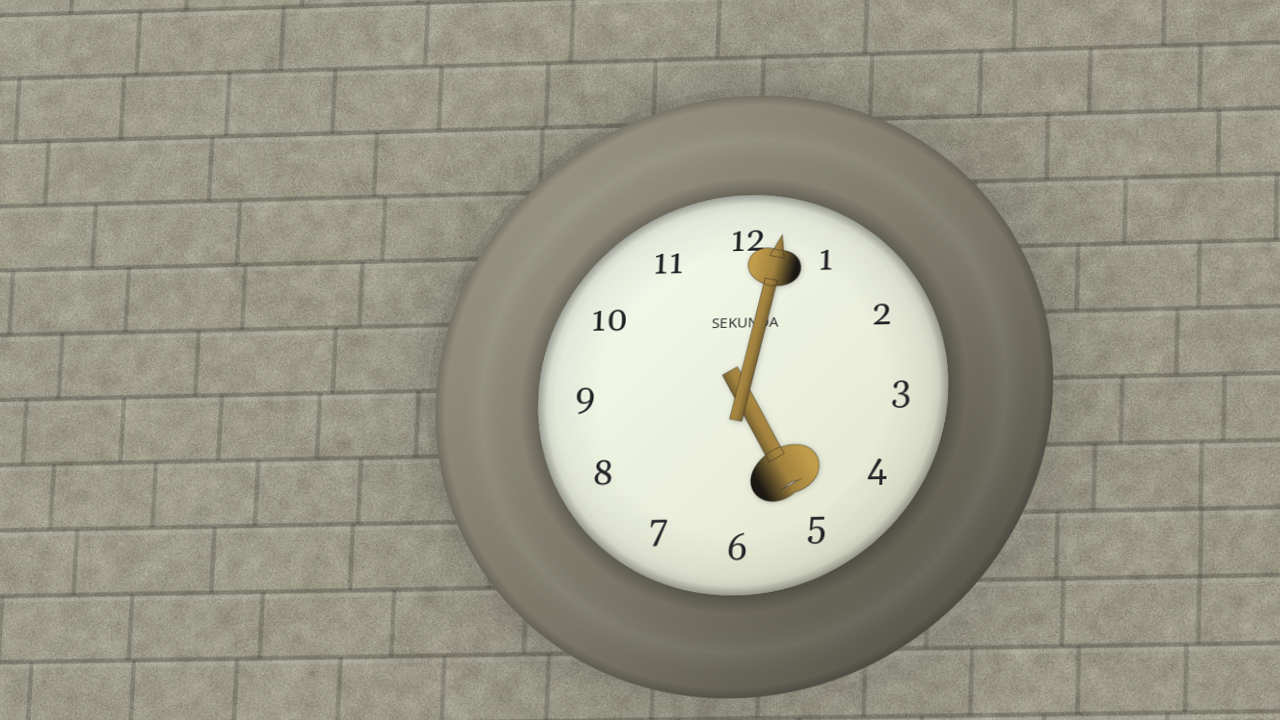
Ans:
5 h 02 min
